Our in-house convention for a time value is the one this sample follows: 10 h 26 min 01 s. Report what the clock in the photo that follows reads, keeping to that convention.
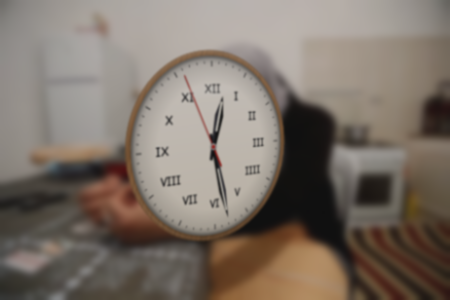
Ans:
12 h 27 min 56 s
